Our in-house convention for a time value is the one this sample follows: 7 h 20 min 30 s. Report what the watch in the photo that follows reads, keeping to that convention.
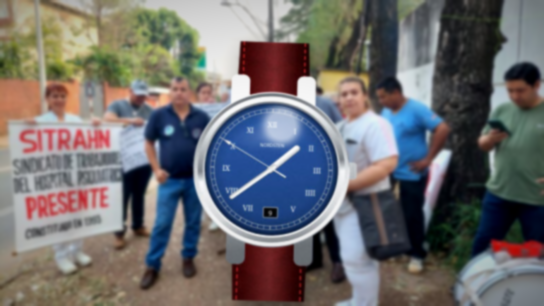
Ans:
1 h 38 min 50 s
